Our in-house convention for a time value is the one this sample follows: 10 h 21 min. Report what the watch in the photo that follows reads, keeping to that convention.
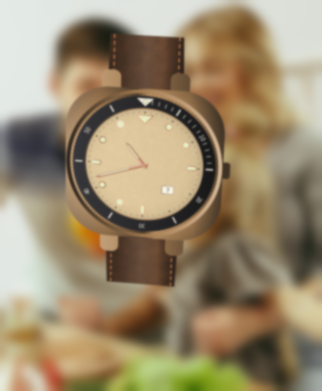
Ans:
10 h 42 min
